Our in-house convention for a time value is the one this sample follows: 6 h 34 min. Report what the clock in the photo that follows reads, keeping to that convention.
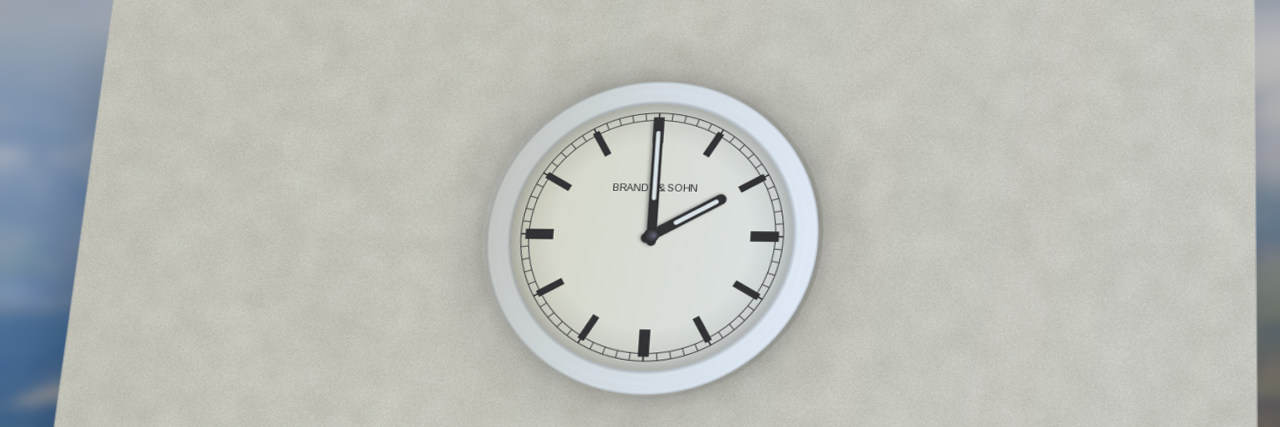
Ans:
2 h 00 min
